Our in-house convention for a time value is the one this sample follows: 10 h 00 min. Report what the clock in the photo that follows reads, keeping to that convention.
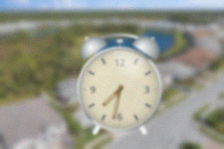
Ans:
7 h 32 min
